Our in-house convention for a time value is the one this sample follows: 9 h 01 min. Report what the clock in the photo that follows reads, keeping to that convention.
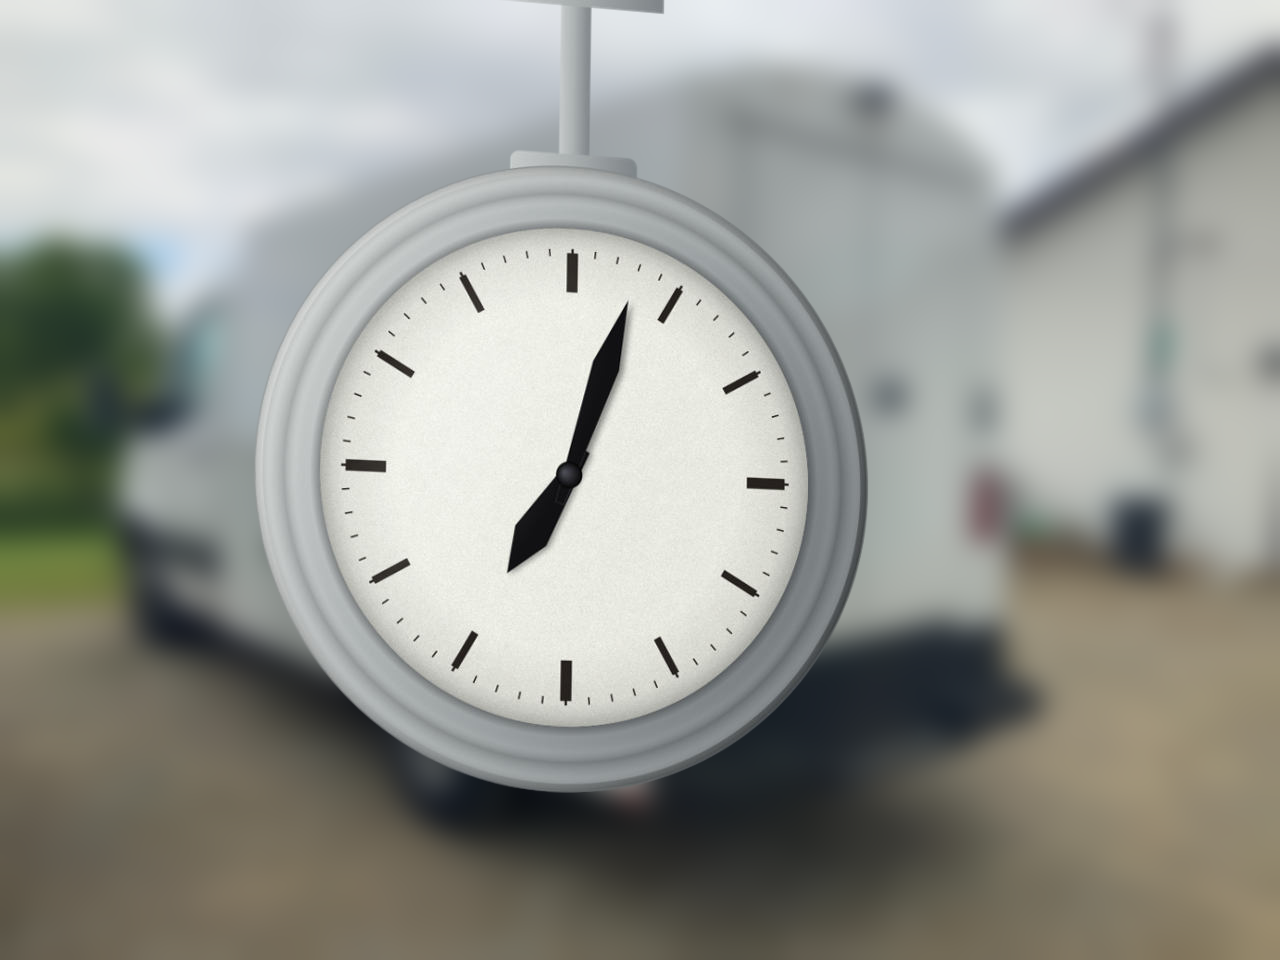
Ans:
7 h 03 min
